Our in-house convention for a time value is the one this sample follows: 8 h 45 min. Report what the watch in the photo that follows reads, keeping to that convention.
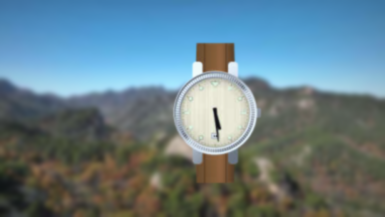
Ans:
5 h 29 min
